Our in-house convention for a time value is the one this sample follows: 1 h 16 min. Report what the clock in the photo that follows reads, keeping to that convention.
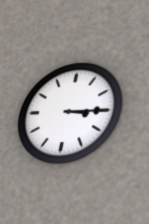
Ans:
3 h 15 min
